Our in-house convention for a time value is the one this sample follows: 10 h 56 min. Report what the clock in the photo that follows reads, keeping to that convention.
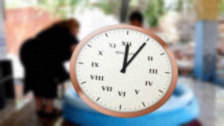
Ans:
12 h 05 min
